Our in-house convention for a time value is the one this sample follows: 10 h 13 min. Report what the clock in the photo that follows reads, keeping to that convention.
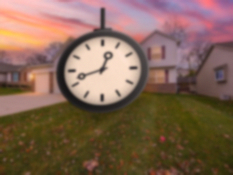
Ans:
12 h 42 min
